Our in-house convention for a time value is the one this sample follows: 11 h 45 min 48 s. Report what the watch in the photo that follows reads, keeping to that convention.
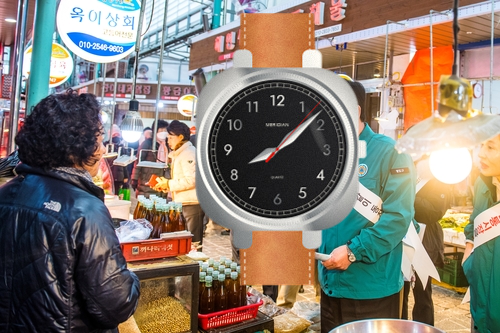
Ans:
8 h 08 min 07 s
